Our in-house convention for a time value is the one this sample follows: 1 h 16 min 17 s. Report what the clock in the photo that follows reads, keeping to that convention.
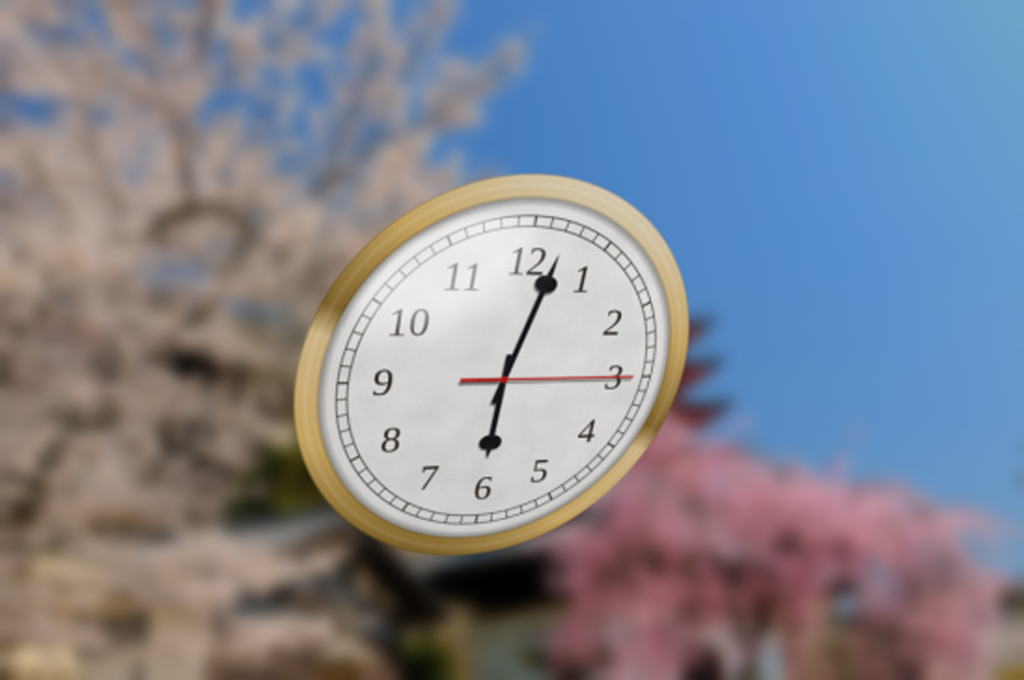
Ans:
6 h 02 min 15 s
